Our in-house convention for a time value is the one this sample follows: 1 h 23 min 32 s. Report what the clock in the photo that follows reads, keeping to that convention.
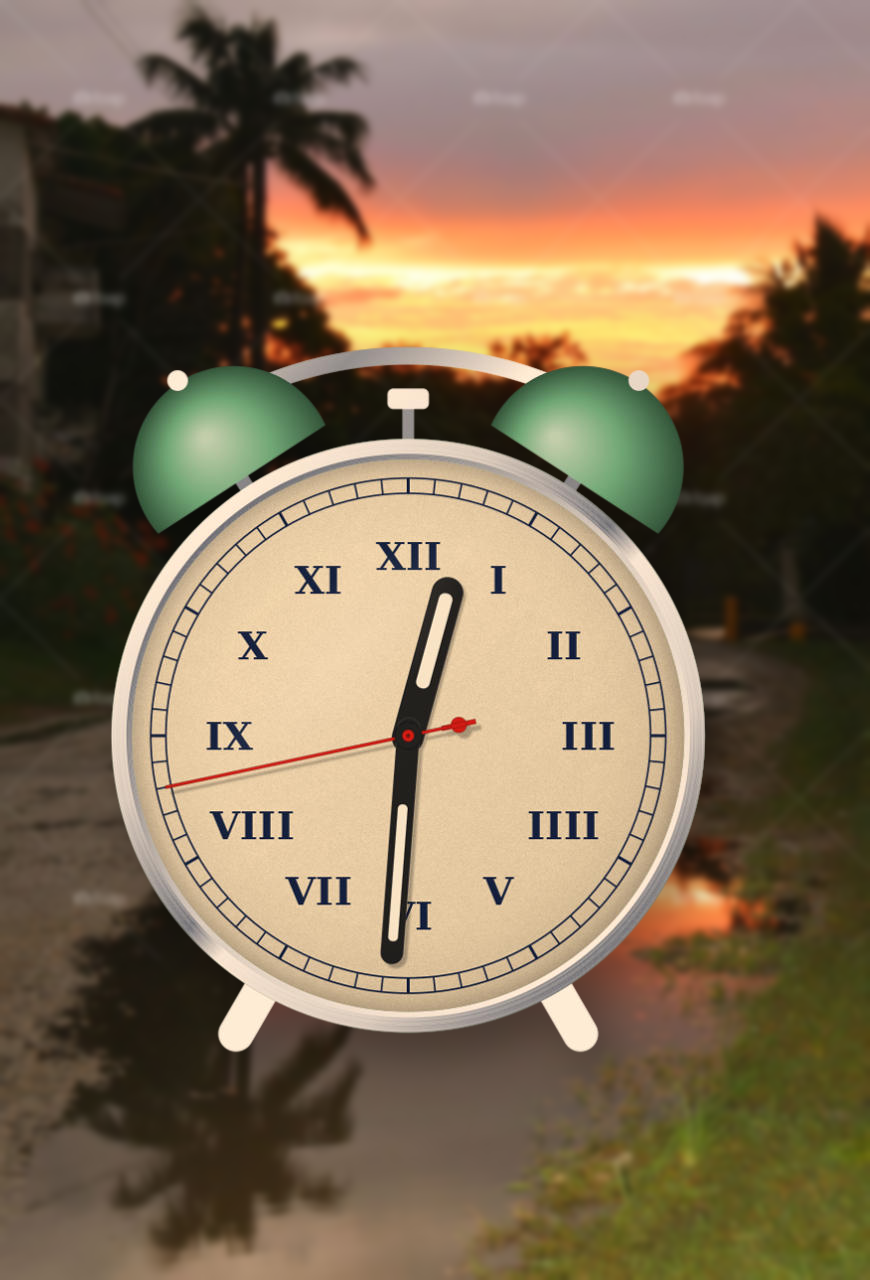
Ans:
12 h 30 min 43 s
